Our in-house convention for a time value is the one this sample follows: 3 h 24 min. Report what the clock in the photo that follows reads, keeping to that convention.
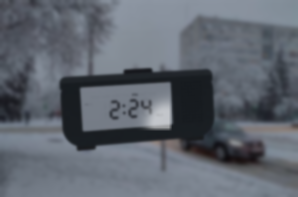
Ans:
2 h 24 min
